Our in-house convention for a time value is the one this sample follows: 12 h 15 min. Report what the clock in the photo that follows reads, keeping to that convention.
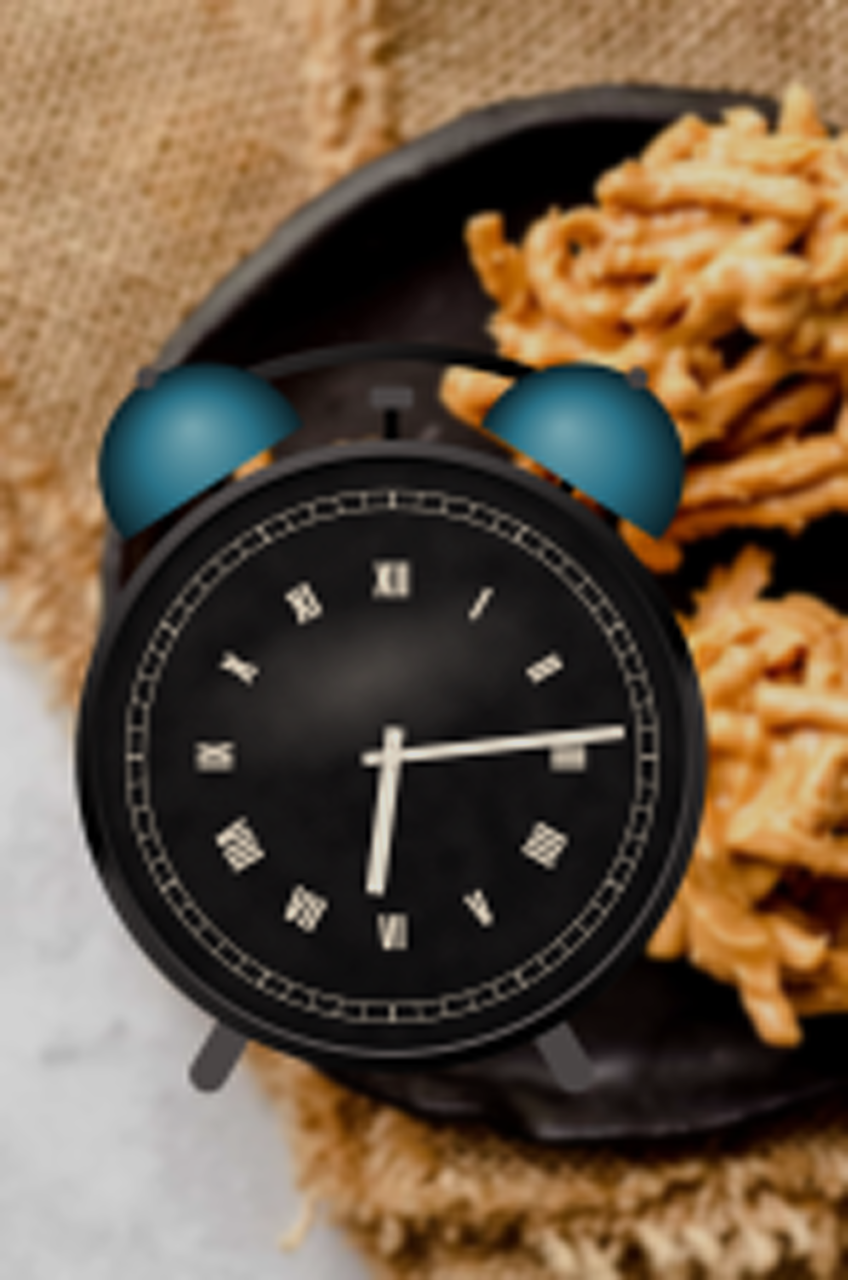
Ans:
6 h 14 min
